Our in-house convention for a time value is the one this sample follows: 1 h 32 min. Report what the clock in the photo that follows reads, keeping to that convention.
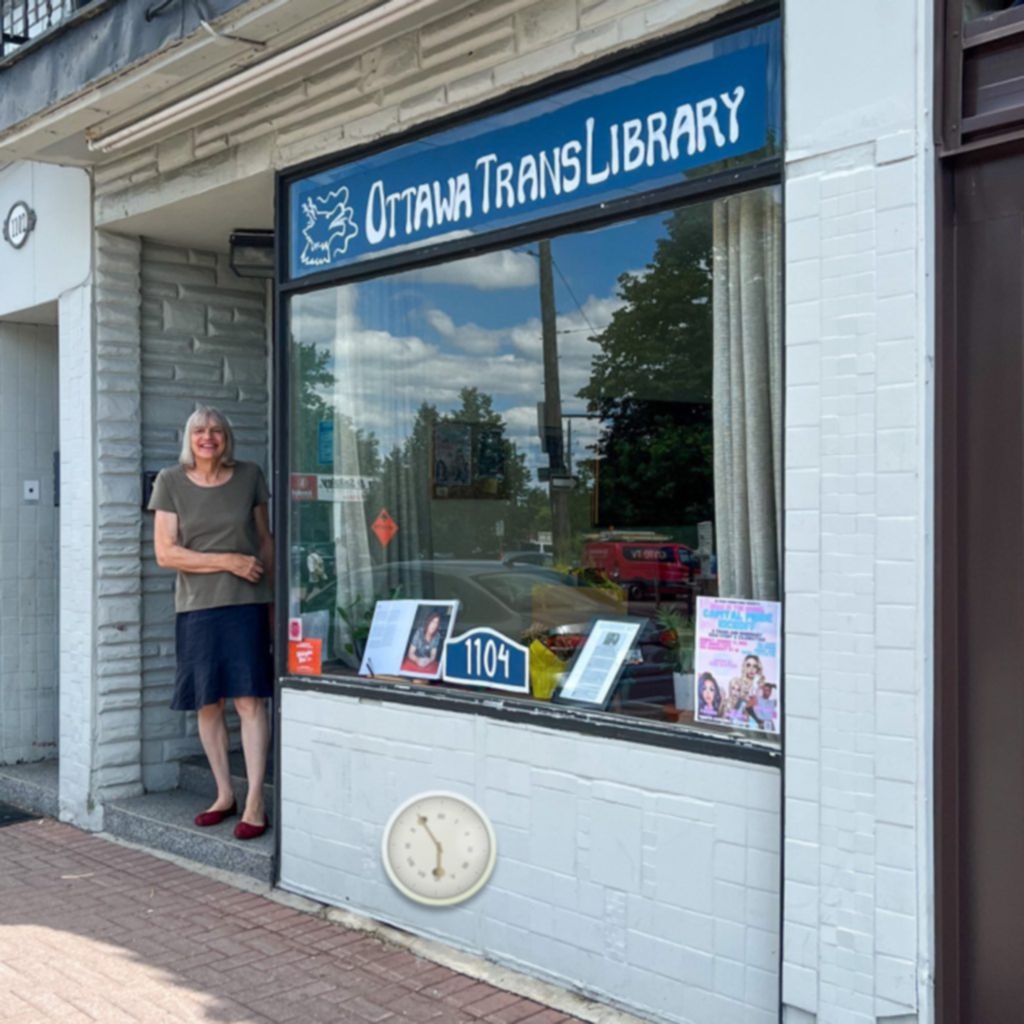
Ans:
5 h 54 min
